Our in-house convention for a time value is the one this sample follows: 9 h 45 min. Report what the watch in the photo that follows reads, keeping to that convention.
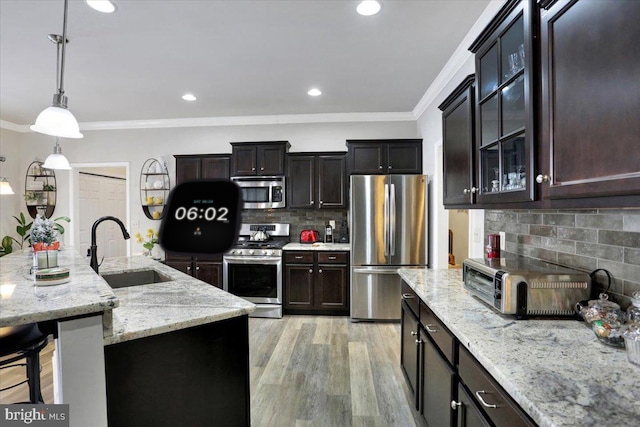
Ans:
6 h 02 min
